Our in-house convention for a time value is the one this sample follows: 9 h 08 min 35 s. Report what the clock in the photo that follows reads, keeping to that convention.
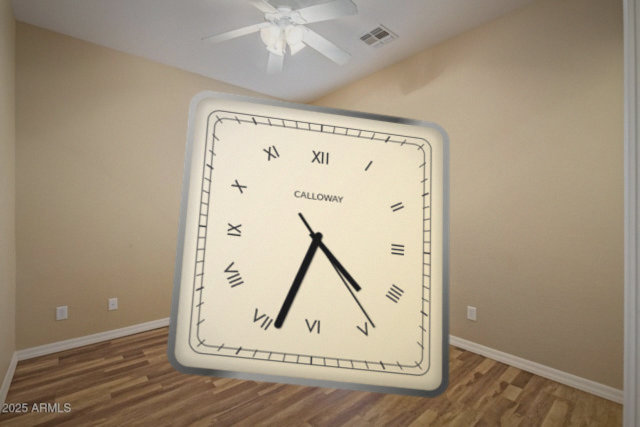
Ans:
4 h 33 min 24 s
